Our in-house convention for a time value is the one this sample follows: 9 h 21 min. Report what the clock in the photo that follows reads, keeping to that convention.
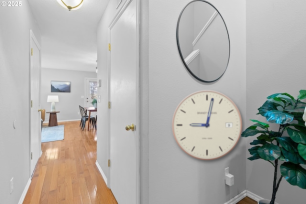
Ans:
9 h 02 min
